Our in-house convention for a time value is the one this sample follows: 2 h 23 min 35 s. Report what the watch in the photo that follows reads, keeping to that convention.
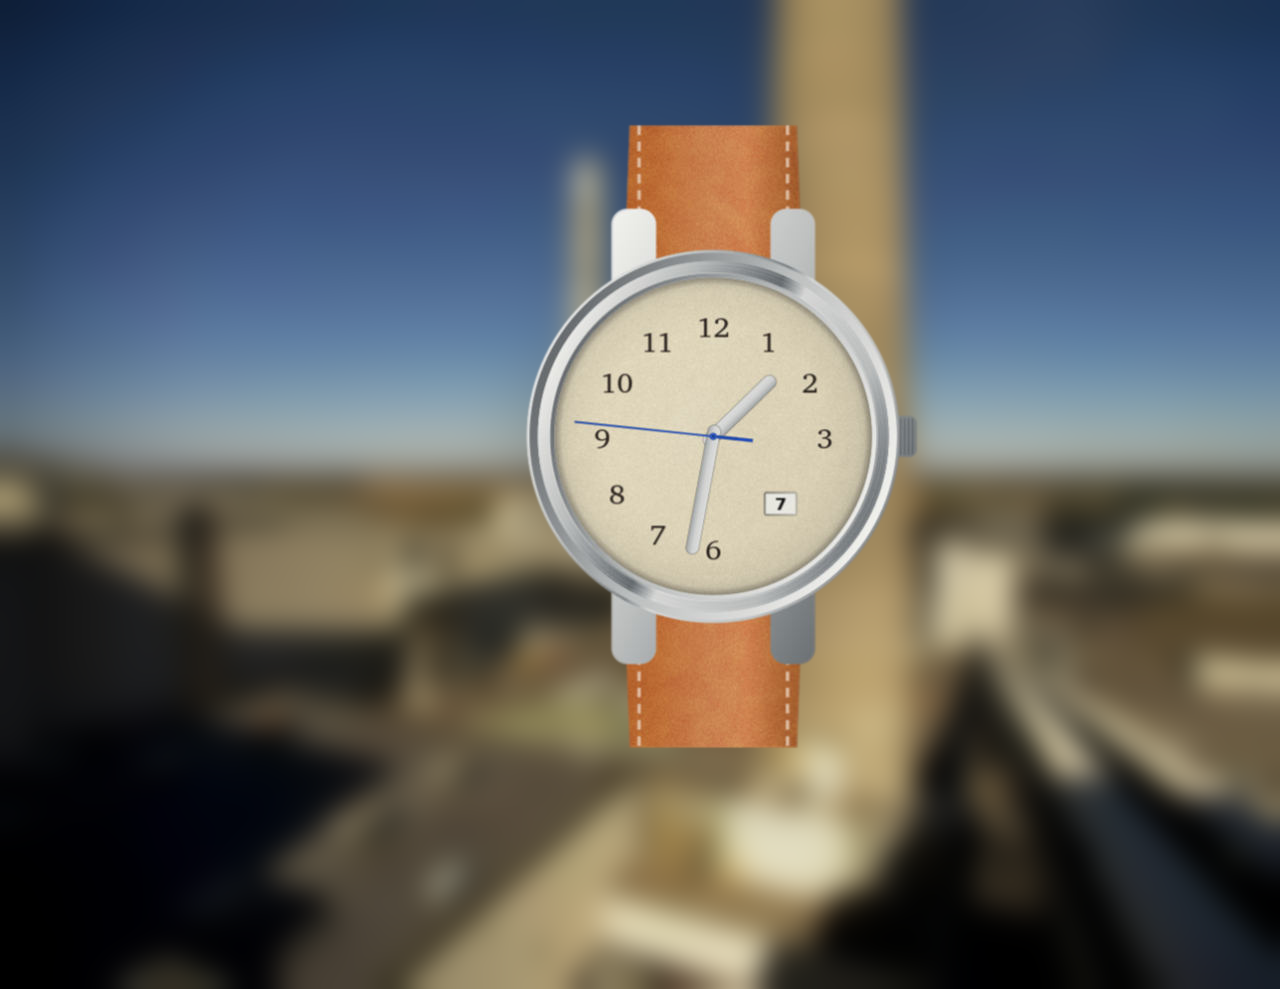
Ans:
1 h 31 min 46 s
